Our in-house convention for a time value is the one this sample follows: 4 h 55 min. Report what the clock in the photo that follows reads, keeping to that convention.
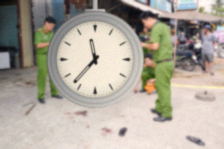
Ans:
11 h 37 min
